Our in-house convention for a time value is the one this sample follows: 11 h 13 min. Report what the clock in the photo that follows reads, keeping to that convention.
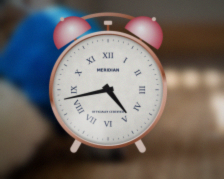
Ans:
4 h 43 min
